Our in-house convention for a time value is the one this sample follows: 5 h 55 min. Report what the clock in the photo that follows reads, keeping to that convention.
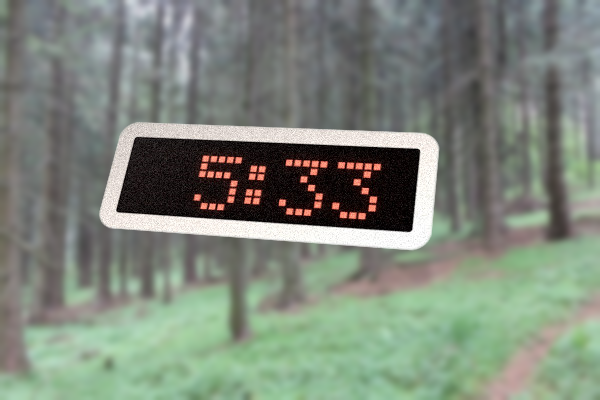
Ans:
5 h 33 min
